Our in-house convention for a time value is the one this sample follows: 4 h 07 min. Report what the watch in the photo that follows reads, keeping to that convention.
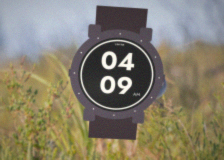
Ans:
4 h 09 min
